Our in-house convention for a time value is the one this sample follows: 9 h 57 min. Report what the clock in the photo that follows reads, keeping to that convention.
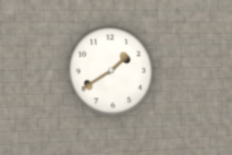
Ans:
1 h 40 min
